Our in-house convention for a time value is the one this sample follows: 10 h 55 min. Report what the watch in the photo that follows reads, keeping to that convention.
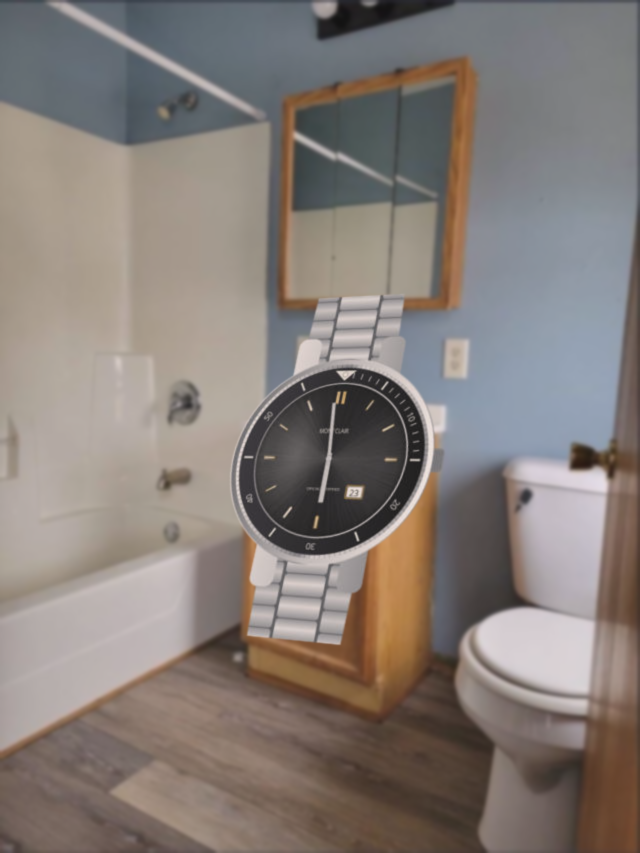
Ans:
5 h 59 min
